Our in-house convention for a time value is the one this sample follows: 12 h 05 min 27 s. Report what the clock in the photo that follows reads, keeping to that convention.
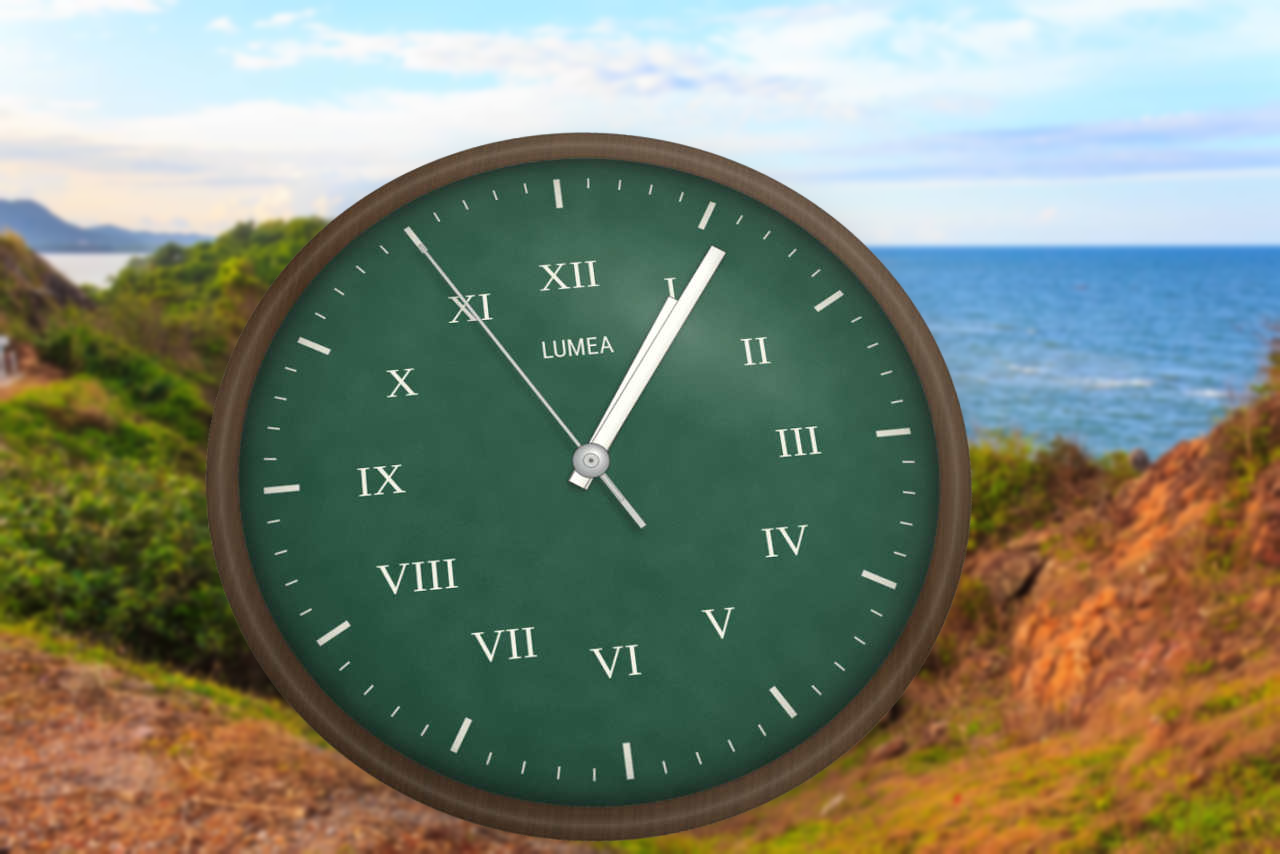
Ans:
1 h 05 min 55 s
